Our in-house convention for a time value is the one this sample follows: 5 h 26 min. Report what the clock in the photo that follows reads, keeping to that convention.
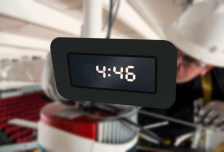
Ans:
4 h 46 min
